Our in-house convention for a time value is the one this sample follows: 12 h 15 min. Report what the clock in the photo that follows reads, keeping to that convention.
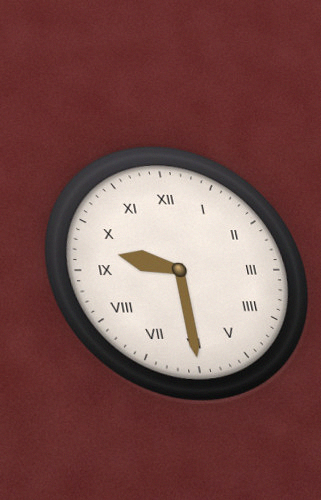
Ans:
9 h 30 min
